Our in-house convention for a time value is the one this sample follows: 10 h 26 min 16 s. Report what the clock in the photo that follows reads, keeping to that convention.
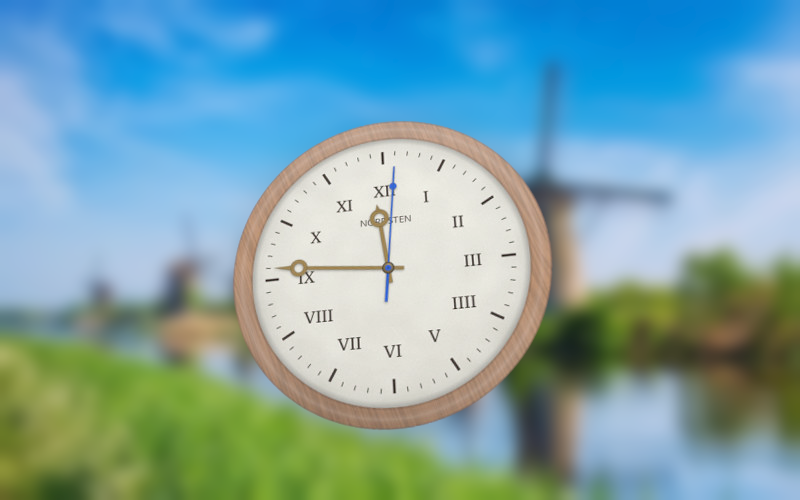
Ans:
11 h 46 min 01 s
